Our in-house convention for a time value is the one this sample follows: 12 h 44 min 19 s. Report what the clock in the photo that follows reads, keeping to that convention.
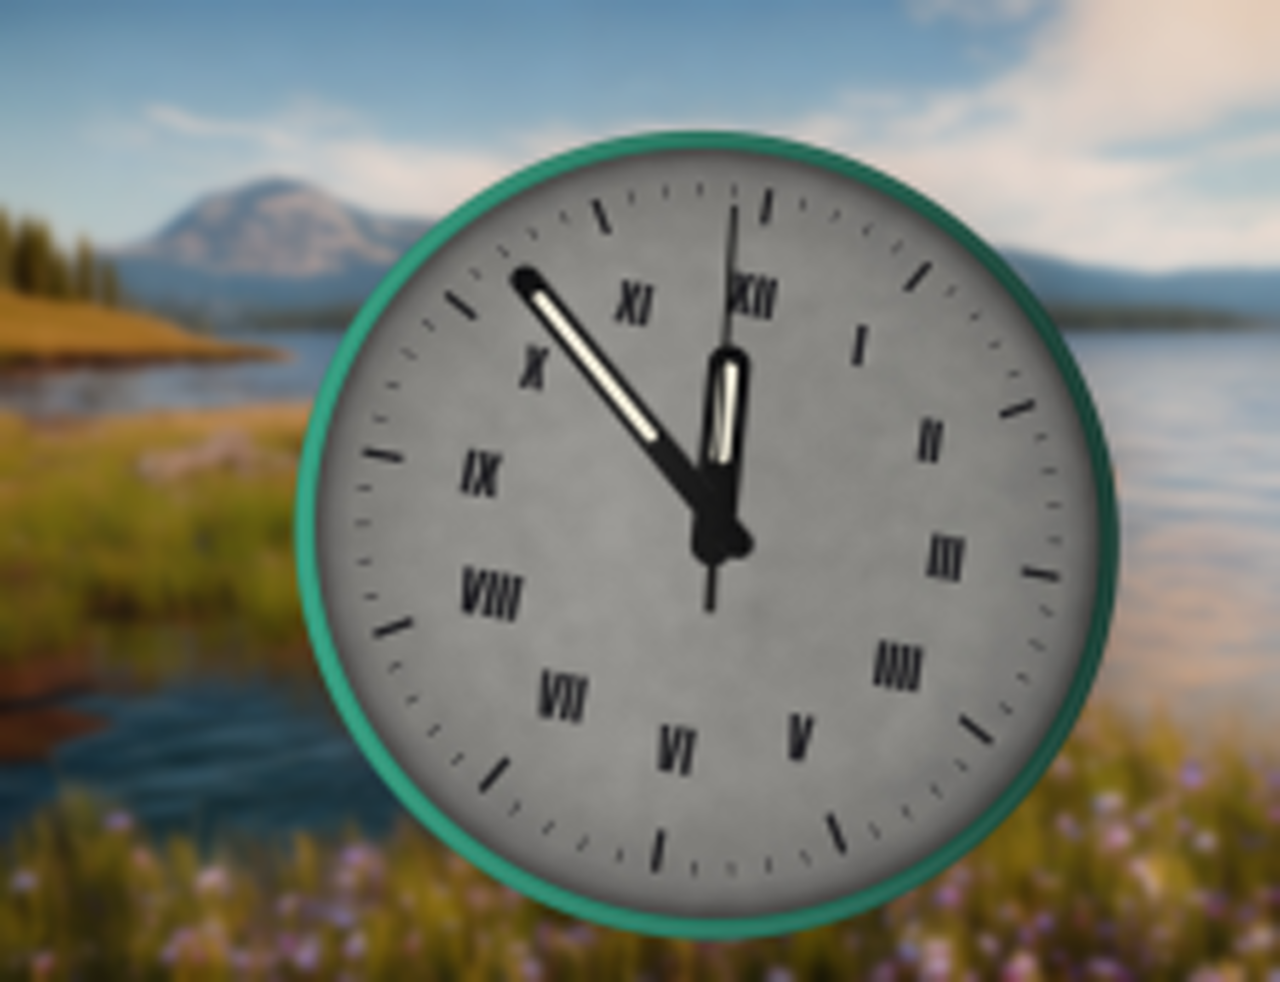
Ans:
11 h 51 min 59 s
